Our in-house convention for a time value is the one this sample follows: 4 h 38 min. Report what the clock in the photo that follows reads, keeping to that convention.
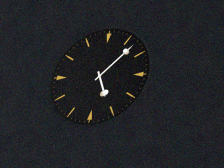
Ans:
5 h 07 min
